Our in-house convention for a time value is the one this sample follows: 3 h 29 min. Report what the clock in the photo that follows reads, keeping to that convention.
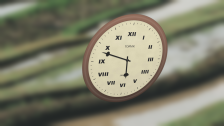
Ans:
5 h 48 min
